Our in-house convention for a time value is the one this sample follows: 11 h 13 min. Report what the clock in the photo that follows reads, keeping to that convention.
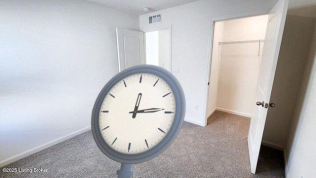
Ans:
12 h 14 min
